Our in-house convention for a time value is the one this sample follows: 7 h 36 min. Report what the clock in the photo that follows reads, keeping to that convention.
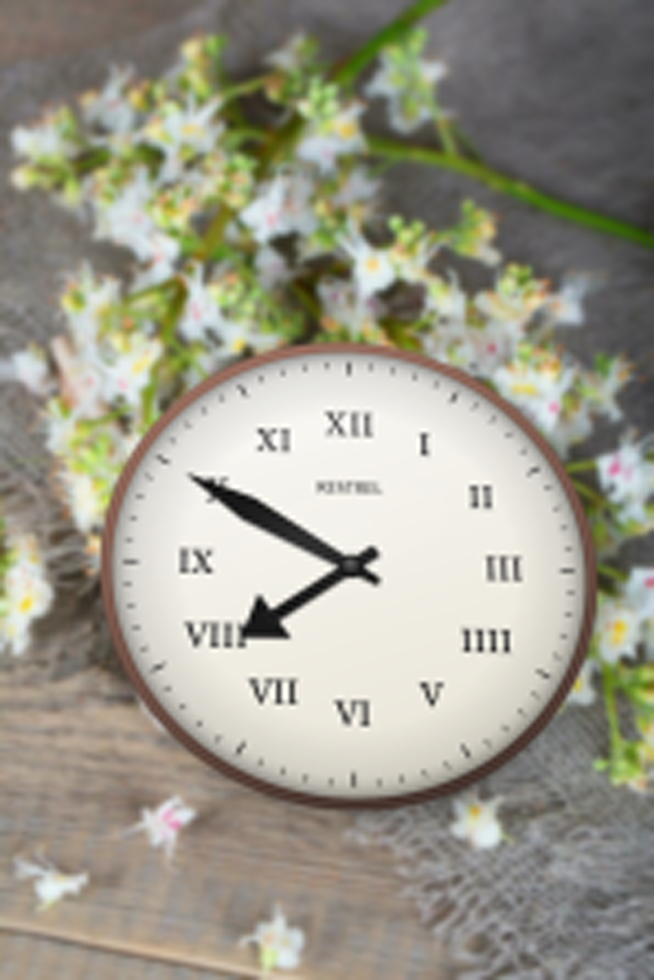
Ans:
7 h 50 min
